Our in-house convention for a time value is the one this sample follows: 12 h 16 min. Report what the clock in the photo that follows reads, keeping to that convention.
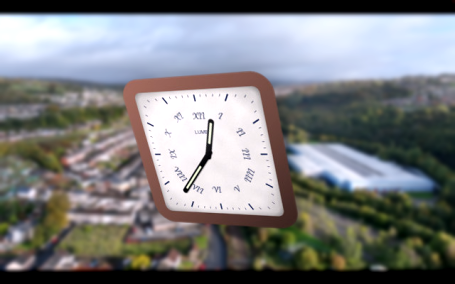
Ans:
12 h 37 min
